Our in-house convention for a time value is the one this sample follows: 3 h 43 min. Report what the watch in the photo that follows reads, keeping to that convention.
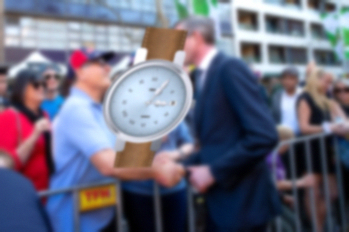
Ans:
3 h 05 min
